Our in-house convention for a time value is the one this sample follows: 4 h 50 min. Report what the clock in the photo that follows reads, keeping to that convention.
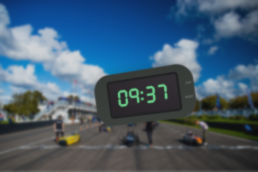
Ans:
9 h 37 min
